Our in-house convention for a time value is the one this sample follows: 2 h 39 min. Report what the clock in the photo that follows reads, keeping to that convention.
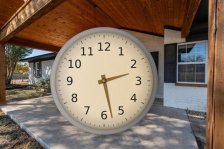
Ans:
2 h 28 min
